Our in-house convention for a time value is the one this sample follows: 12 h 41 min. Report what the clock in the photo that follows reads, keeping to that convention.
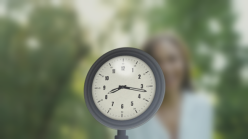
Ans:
8 h 17 min
